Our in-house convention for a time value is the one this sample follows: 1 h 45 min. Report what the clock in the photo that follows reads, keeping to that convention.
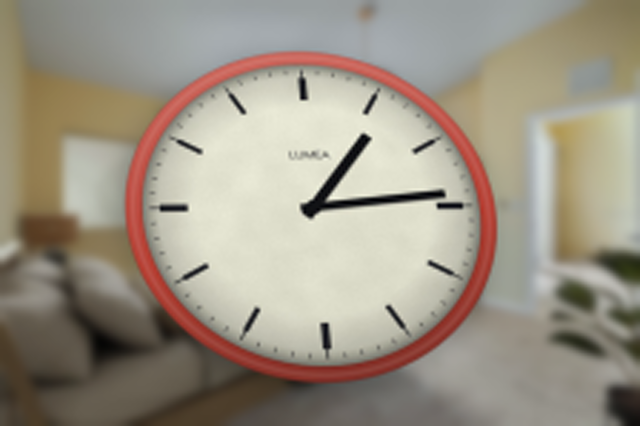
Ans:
1 h 14 min
